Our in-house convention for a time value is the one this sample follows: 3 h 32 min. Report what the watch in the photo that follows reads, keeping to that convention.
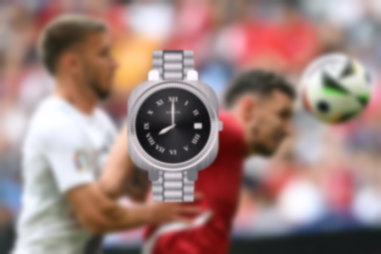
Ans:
8 h 00 min
